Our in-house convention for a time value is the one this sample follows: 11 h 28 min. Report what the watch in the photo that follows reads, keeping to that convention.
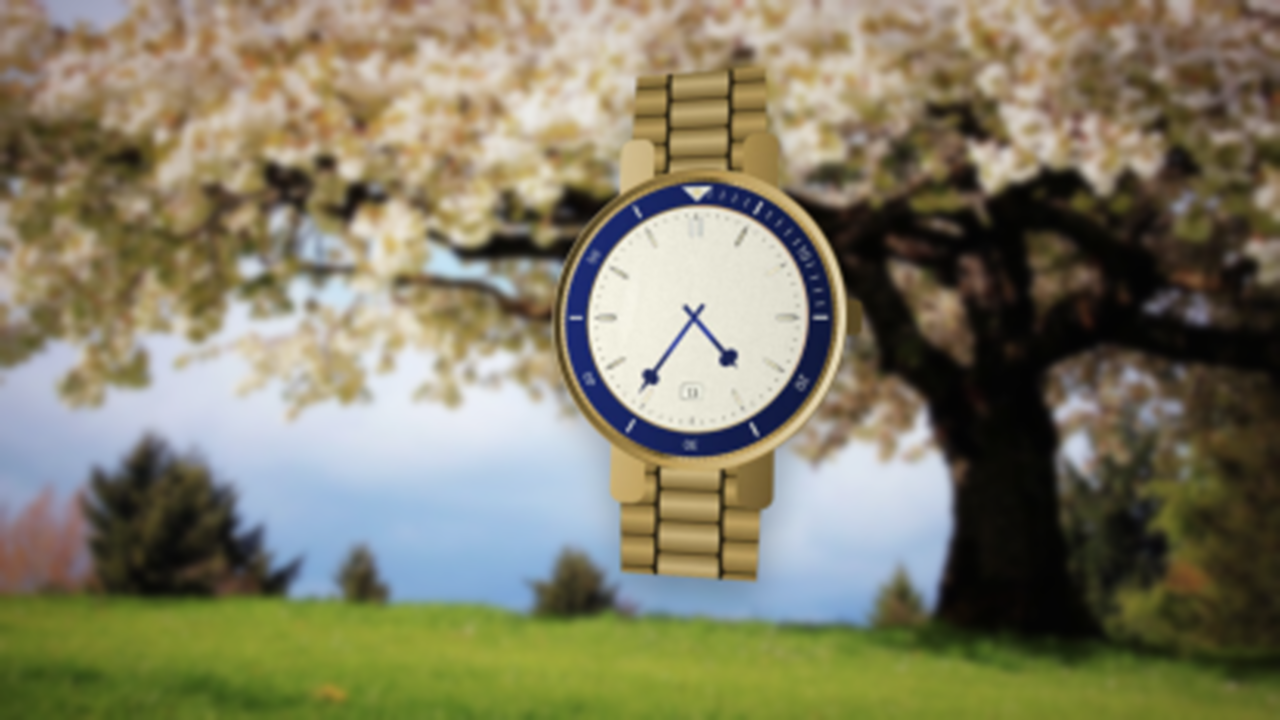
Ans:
4 h 36 min
